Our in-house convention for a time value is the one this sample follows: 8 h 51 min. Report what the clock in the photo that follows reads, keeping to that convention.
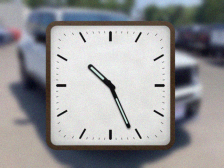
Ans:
10 h 26 min
